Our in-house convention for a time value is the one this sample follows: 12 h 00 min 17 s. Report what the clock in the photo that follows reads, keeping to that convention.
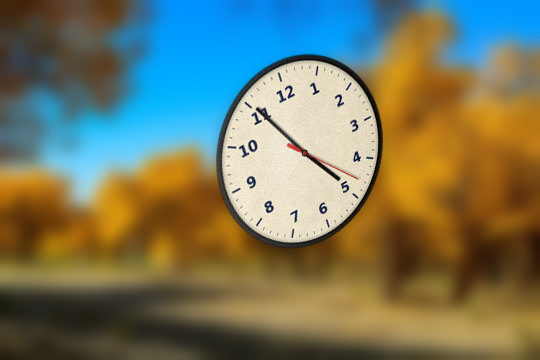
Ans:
4 h 55 min 23 s
